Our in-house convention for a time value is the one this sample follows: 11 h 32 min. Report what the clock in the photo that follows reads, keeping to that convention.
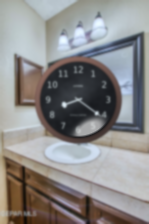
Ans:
8 h 21 min
